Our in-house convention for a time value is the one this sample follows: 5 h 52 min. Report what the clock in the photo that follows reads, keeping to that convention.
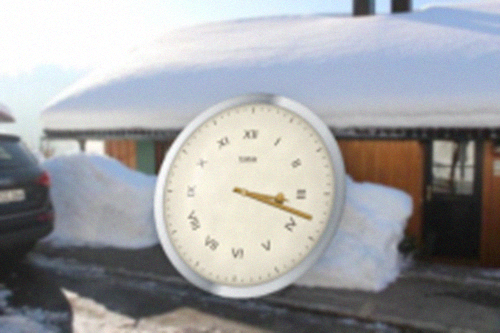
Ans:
3 h 18 min
